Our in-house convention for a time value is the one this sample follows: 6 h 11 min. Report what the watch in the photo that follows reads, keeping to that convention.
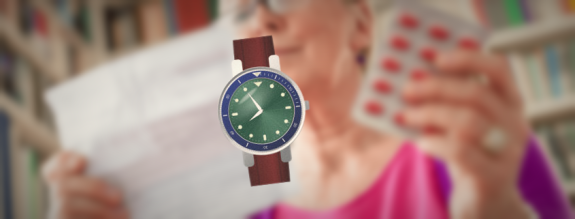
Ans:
7 h 55 min
